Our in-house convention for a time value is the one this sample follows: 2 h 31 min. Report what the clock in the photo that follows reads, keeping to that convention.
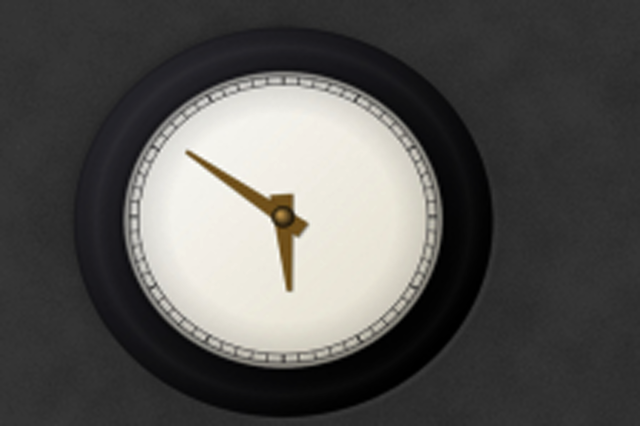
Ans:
5 h 51 min
